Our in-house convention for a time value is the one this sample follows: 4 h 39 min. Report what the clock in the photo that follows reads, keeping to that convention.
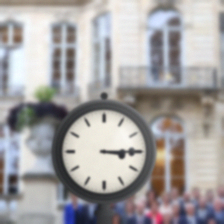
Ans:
3 h 15 min
